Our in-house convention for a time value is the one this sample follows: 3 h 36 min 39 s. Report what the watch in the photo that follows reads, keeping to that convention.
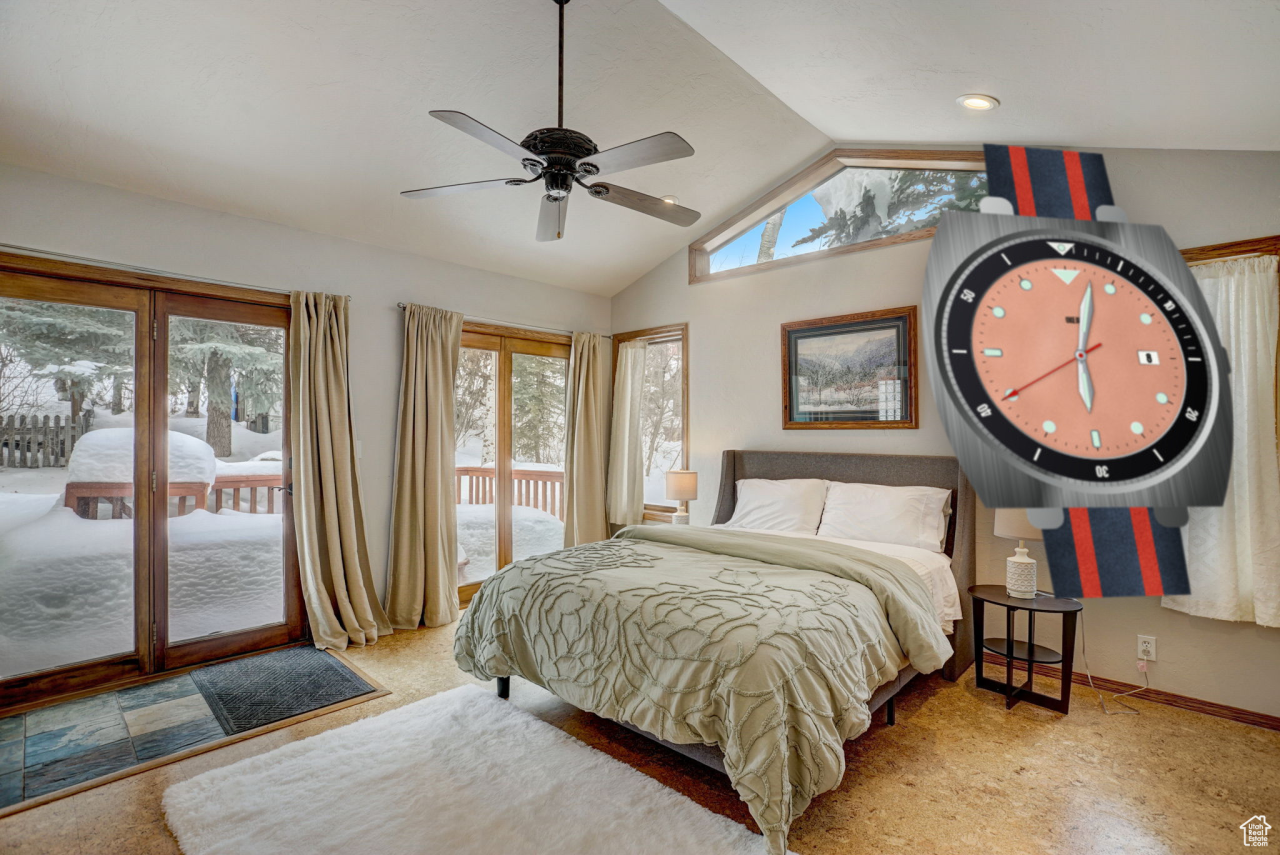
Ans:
6 h 02 min 40 s
